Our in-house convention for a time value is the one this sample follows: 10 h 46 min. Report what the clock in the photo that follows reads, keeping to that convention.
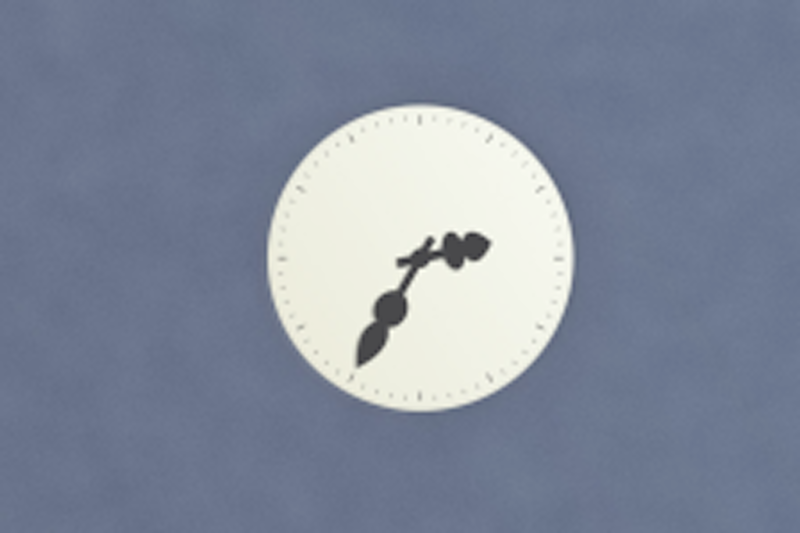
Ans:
2 h 35 min
